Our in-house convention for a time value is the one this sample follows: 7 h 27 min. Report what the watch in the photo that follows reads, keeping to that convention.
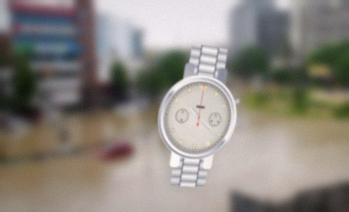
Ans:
10 h 21 min
